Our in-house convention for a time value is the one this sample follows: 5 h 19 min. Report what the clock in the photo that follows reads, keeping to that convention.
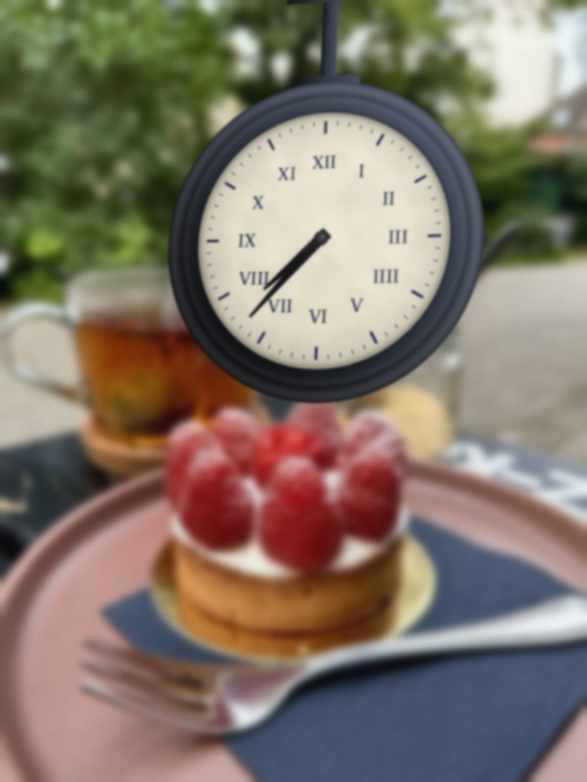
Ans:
7 h 37 min
